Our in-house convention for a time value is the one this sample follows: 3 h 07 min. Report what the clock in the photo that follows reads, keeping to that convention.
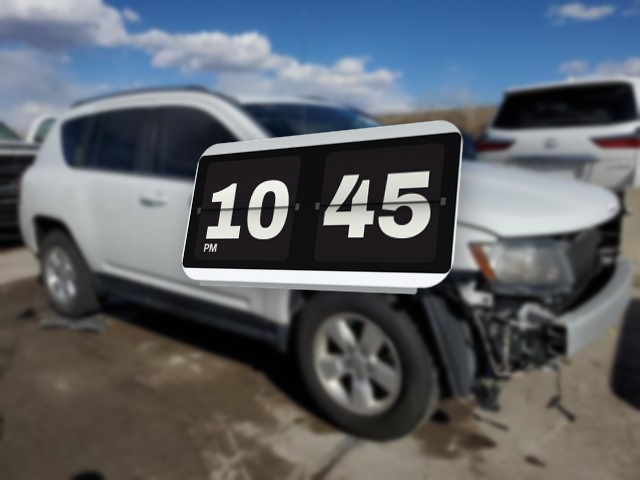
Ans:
10 h 45 min
